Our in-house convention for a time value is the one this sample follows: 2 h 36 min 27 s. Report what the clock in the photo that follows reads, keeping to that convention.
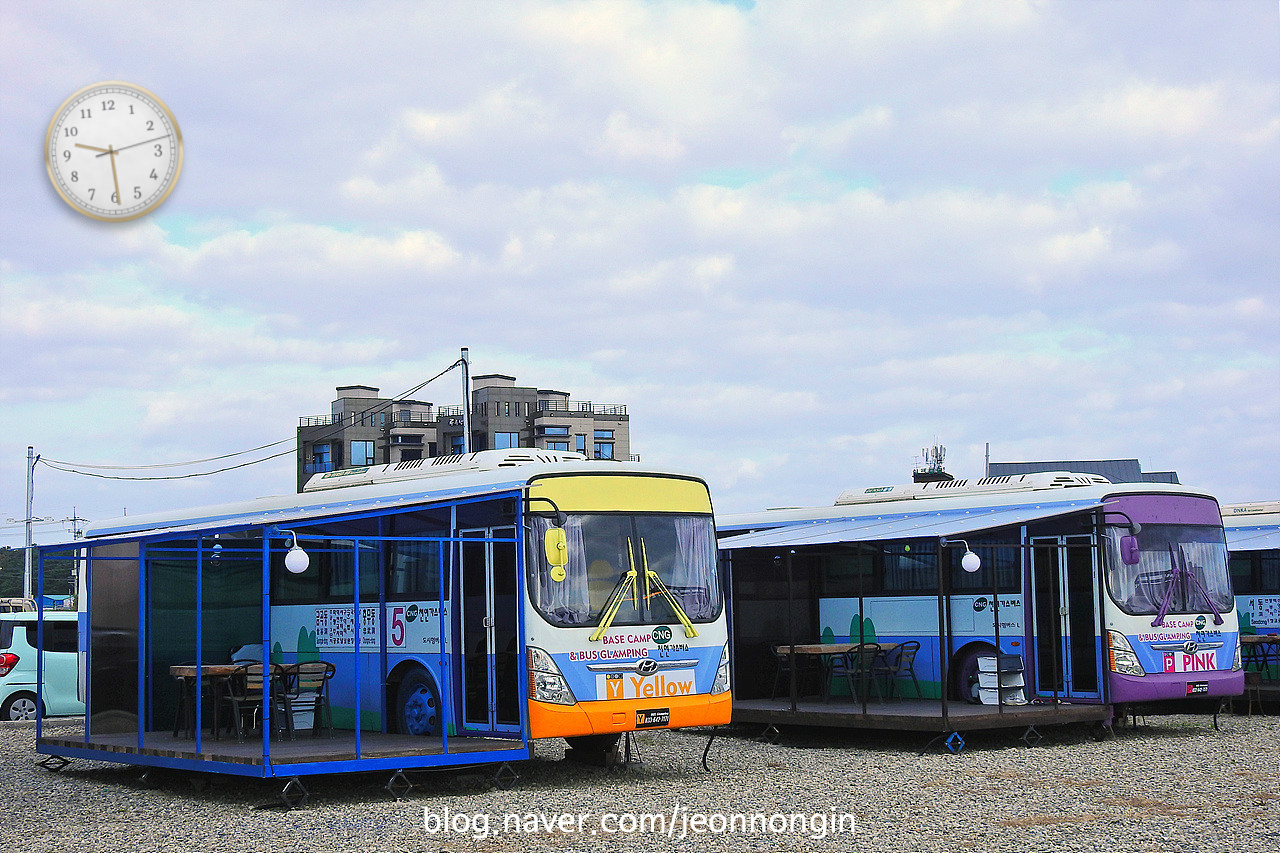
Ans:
9 h 29 min 13 s
